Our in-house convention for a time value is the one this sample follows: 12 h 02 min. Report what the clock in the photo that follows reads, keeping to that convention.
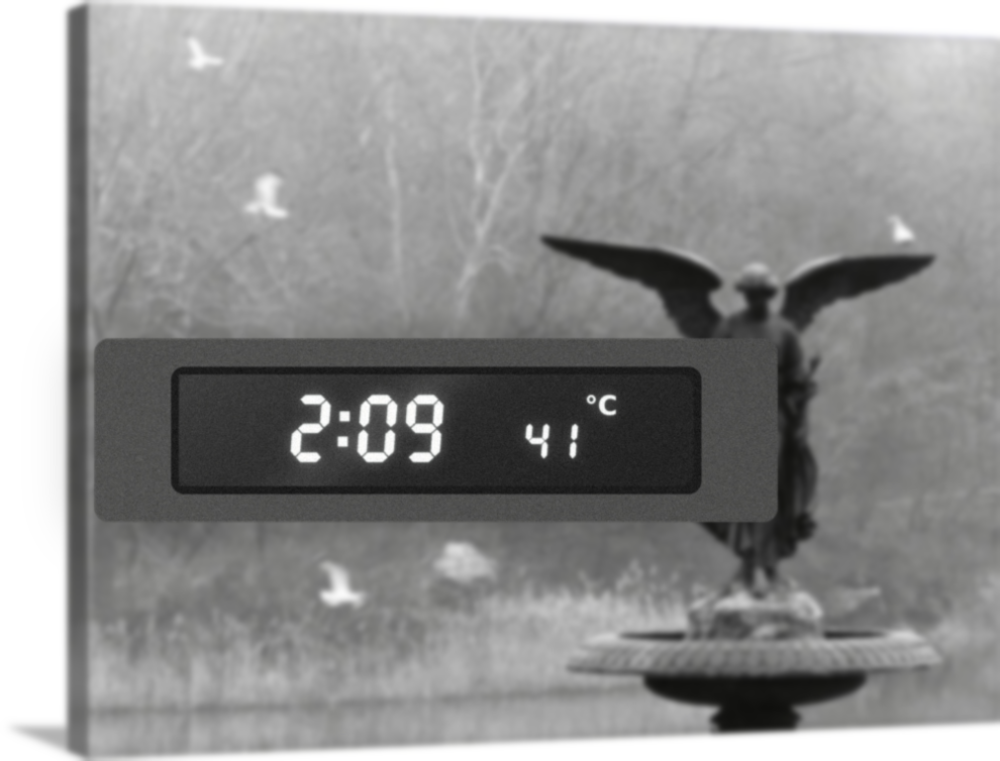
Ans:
2 h 09 min
